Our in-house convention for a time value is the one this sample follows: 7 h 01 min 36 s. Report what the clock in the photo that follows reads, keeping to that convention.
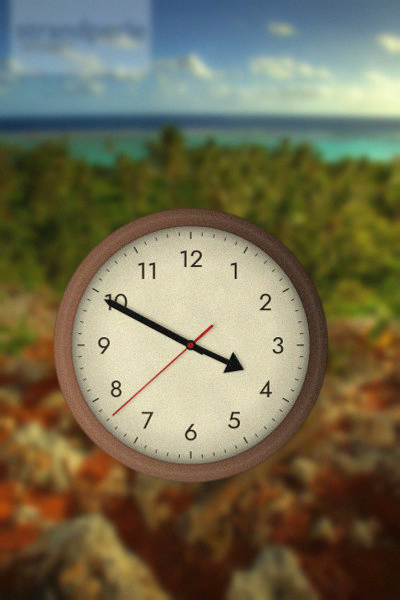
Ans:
3 h 49 min 38 s
